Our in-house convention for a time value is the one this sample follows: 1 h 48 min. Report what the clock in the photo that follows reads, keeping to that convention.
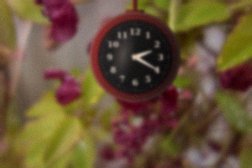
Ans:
2 h 20 min
